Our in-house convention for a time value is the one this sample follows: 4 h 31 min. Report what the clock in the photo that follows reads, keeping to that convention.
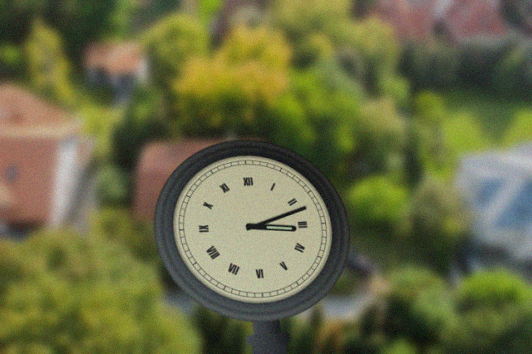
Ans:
3 h 12 min
